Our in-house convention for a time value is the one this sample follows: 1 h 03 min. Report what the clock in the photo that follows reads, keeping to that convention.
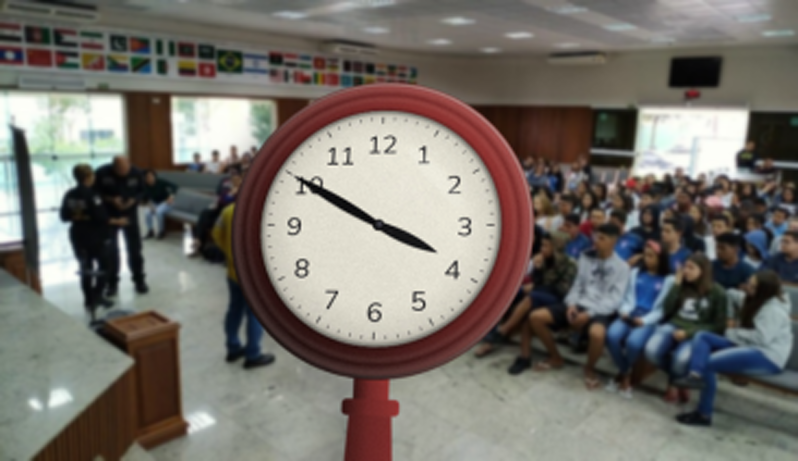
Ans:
3 h 50 min
